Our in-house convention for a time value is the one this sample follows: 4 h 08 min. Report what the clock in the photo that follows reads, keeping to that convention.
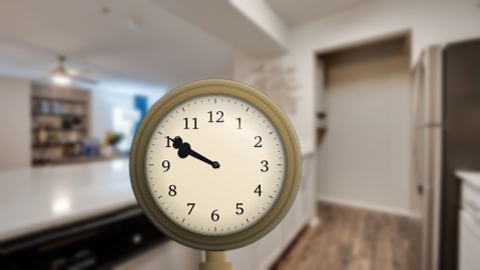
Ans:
9 h 50 min
